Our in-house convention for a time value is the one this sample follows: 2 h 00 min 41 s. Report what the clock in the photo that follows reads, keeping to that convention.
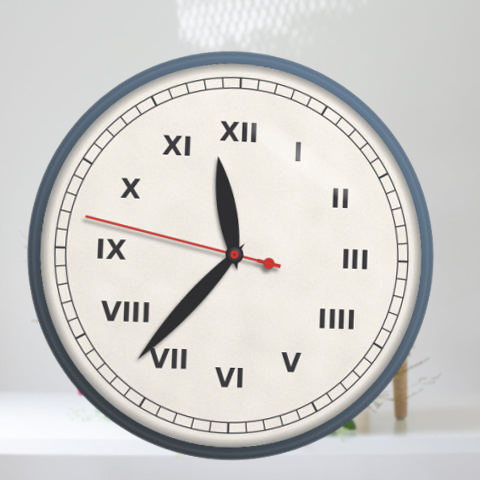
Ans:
11 h 36 min 47 s
